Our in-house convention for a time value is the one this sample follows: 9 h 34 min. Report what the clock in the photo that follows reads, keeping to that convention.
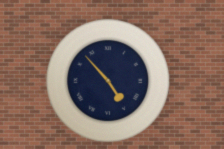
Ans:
4 h 53 min
